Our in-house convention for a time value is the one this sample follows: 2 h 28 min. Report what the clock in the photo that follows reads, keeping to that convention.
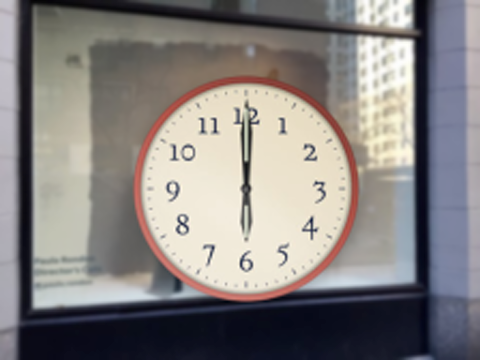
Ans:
6 h 00 min
